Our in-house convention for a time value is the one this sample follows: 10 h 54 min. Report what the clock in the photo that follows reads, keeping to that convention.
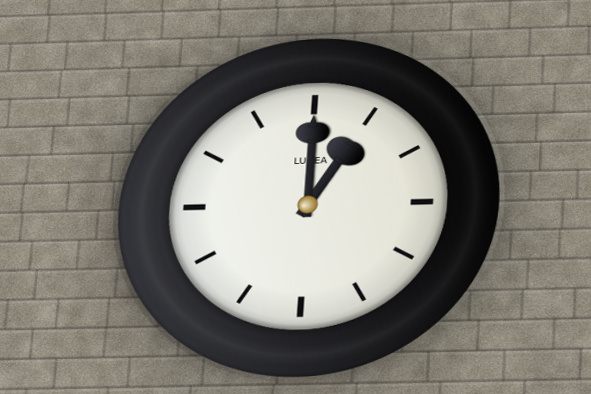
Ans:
1 h 00 min
